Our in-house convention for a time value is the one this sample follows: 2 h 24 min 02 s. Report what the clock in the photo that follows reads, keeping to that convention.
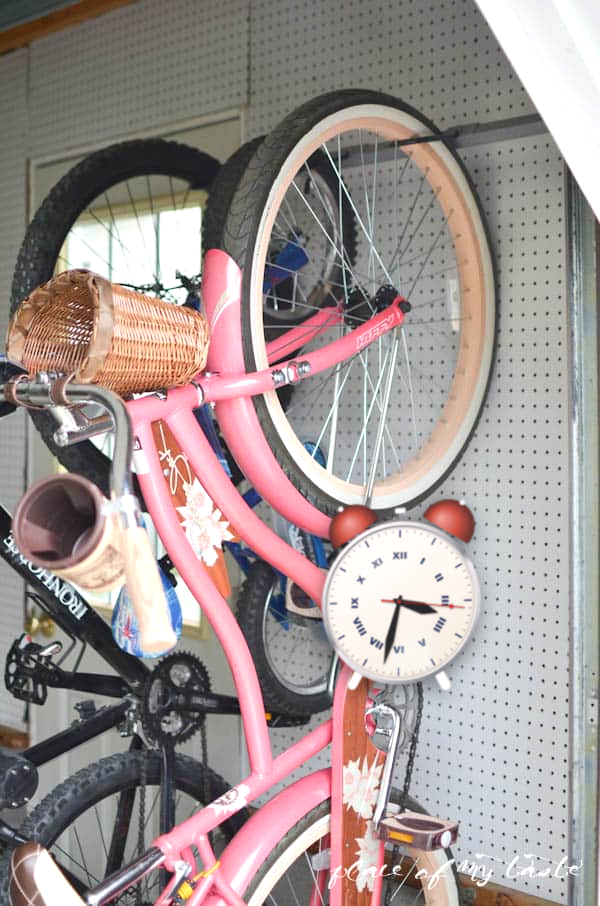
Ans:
3 h 32 min 16 s
